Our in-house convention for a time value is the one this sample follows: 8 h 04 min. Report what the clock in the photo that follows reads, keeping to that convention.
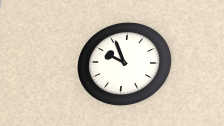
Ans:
9 h 56 min
